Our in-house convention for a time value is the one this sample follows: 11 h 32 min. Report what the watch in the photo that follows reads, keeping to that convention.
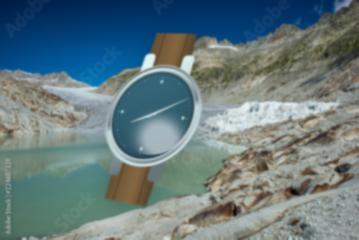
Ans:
8 h 10 min
